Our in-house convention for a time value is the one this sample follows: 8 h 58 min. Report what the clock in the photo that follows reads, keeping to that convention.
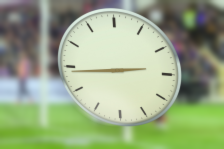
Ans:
2 h 44 min
